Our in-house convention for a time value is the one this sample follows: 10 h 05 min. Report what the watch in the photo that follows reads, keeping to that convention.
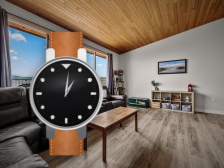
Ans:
1 h 01 min
